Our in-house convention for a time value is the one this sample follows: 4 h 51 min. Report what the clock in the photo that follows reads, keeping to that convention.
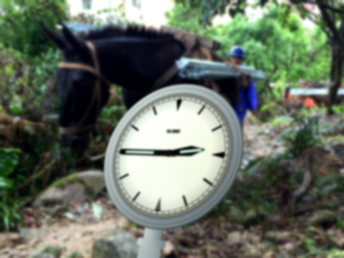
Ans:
2 h 45 min
